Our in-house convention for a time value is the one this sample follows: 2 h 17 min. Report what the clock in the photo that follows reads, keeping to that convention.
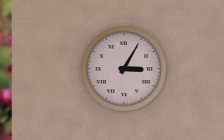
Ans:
3 h 05 min
